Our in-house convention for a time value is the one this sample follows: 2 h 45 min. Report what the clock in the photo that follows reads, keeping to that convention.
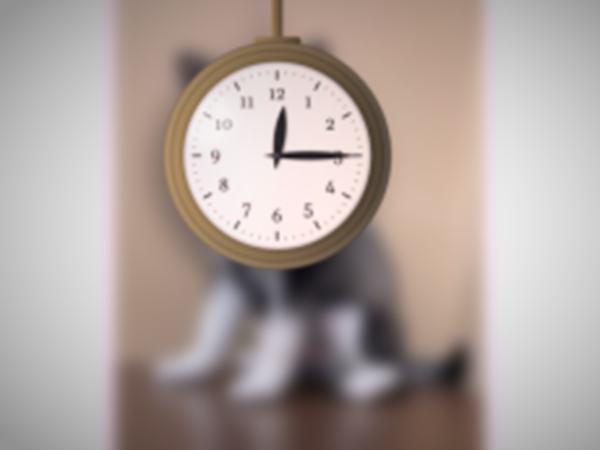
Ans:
12 h 15 min
